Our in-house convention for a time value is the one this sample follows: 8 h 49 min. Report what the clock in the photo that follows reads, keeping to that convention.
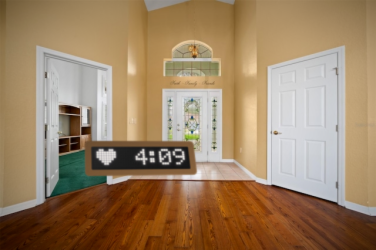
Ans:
4 h 09 min
